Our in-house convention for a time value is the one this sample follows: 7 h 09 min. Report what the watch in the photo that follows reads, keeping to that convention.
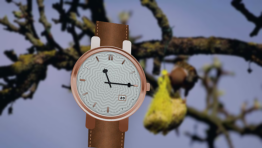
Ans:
11 h 15 min
